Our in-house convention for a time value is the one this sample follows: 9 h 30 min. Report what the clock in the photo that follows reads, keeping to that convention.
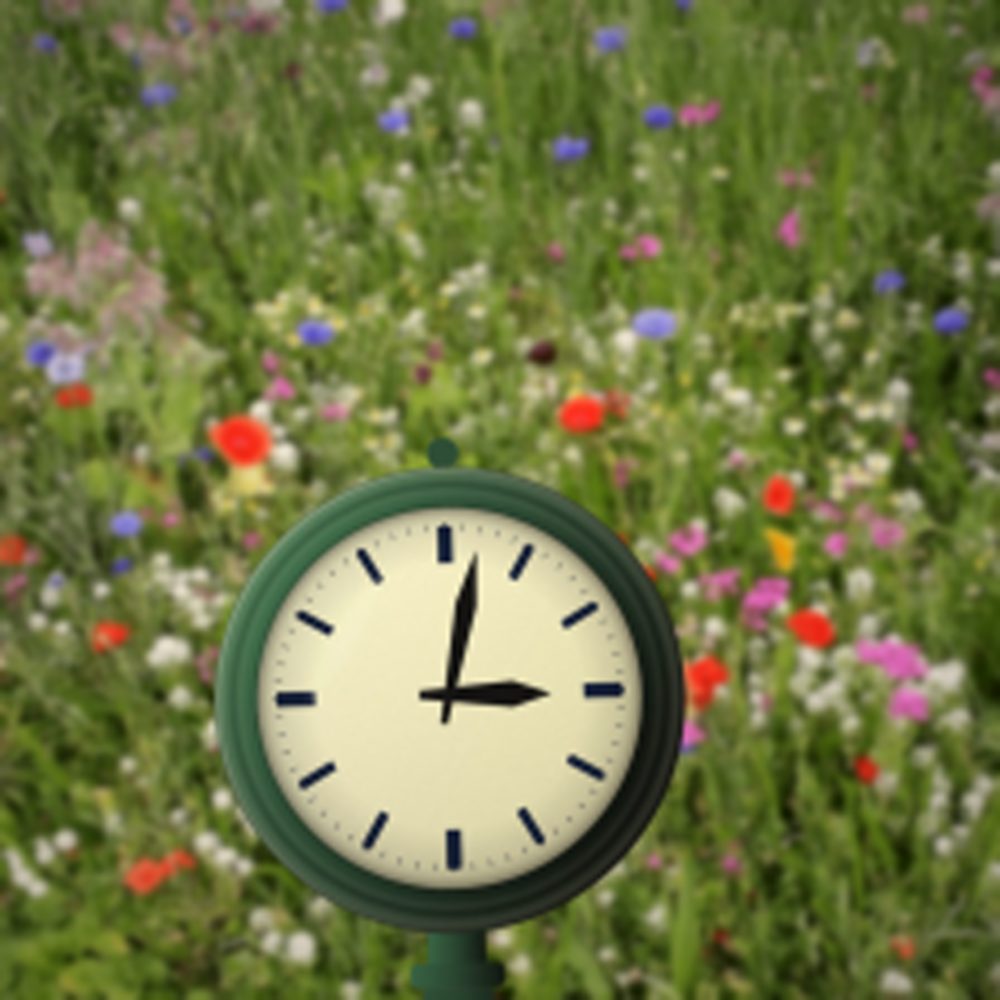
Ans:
3 h 02 min
